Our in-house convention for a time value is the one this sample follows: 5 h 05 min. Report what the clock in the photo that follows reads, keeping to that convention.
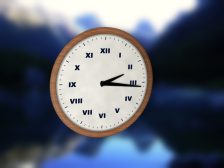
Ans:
2 h 16 min
